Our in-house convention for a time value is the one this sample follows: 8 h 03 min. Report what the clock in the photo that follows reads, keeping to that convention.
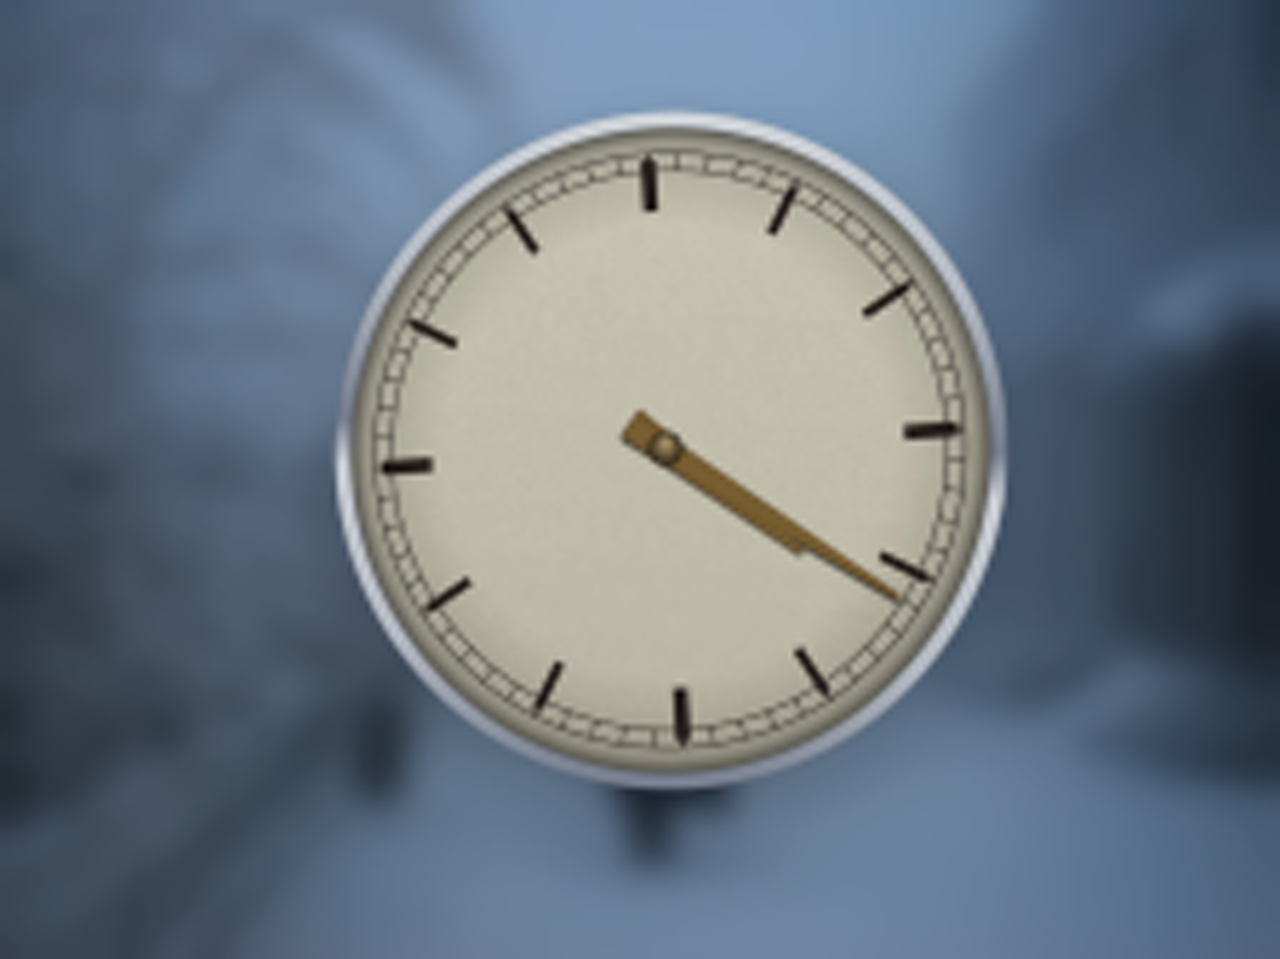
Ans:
4 h 21 min
